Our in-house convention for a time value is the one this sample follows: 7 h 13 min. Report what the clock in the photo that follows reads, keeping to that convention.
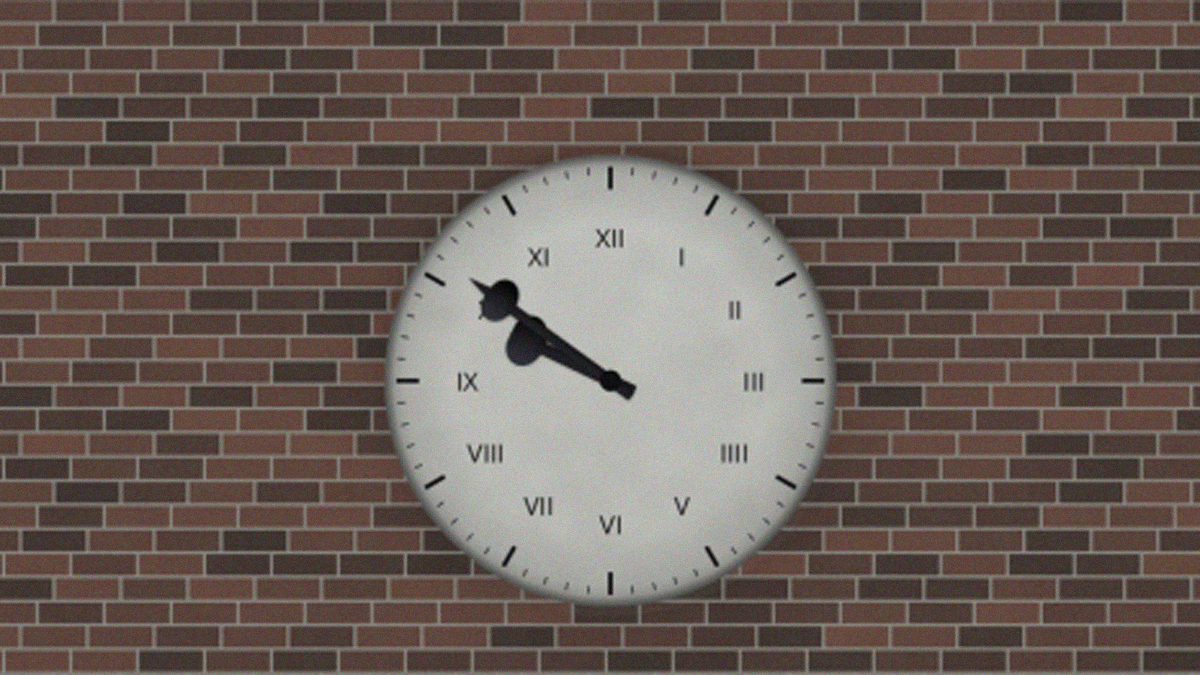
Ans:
9 h 51 min
